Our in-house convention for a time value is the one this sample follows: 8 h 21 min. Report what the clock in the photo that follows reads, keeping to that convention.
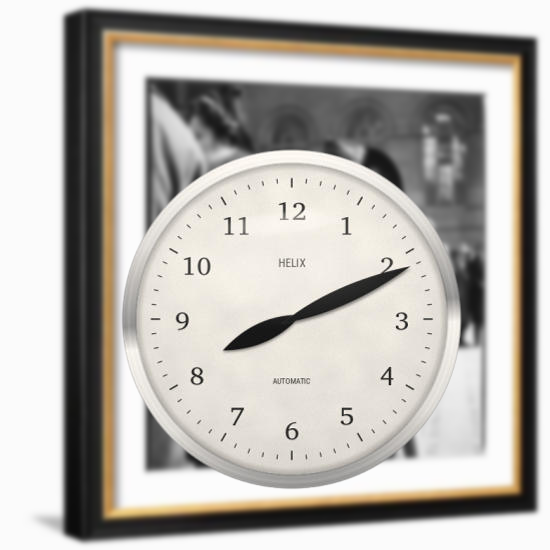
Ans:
8 h 11 min
